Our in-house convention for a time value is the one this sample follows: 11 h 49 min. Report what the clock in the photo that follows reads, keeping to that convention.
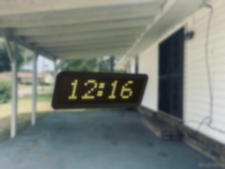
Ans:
12 h 16 min
